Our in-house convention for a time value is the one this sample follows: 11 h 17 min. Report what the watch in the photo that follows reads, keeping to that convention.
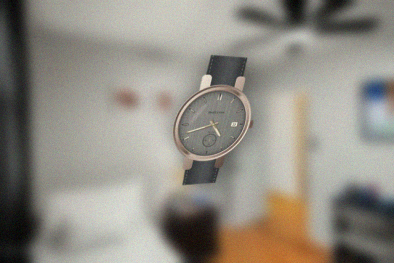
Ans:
4 h 42 min
